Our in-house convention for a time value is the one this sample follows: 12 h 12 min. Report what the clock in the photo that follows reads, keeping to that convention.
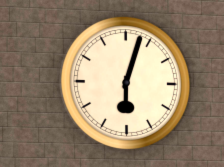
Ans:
6 h 03 min
